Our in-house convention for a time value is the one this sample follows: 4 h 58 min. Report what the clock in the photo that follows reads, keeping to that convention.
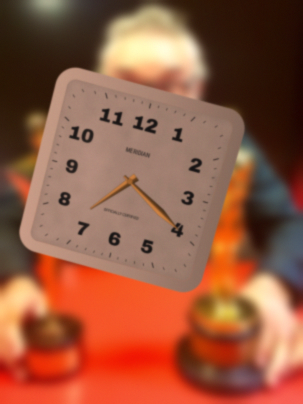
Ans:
7 h 20 min
